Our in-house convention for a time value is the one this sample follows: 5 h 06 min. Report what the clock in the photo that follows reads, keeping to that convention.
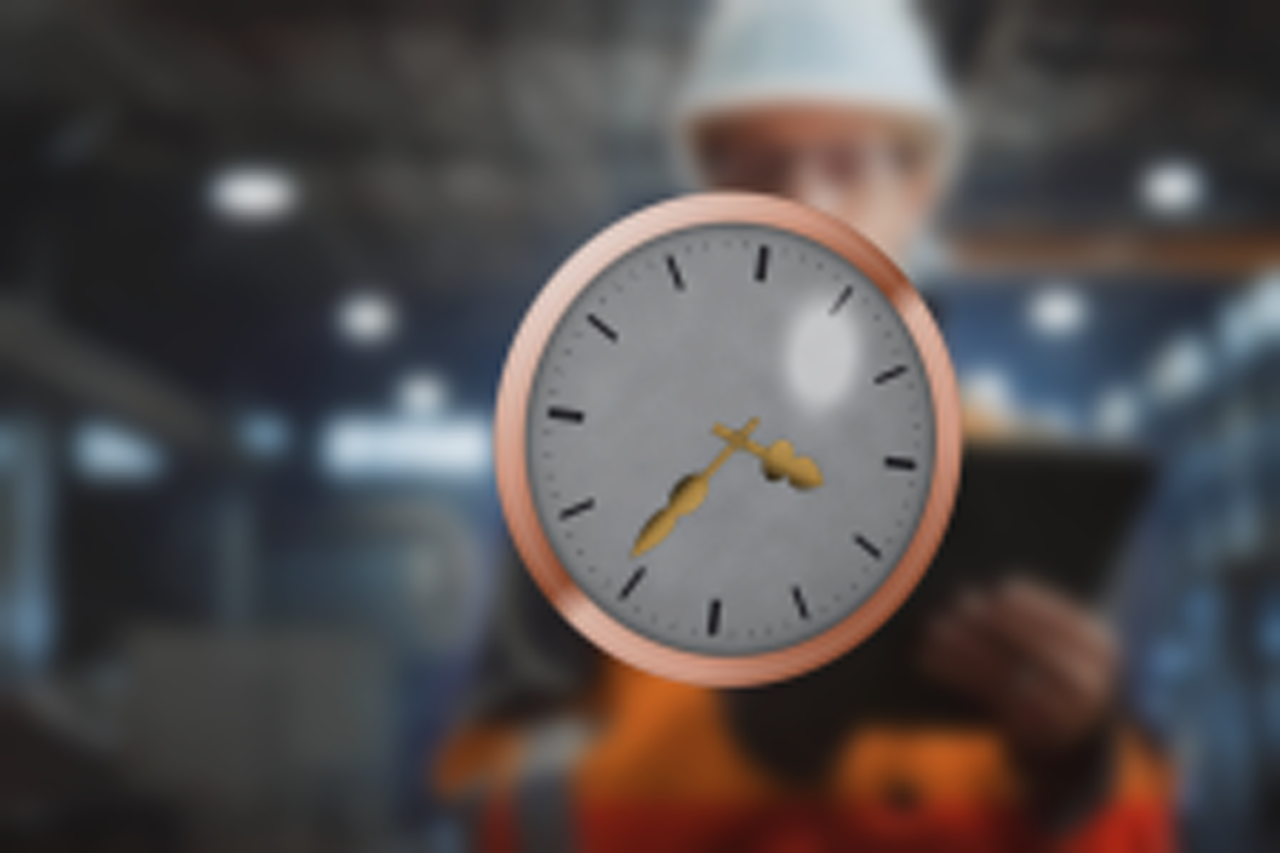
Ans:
3 h 36 min
